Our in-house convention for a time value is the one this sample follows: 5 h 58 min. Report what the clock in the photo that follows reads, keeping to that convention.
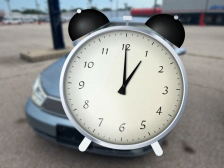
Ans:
1 h 00 min
